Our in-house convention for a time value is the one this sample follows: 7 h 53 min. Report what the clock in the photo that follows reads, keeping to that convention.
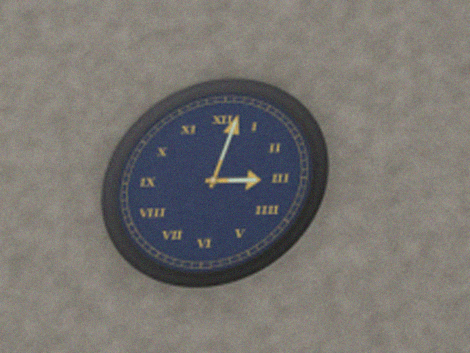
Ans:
3 h 02 min
